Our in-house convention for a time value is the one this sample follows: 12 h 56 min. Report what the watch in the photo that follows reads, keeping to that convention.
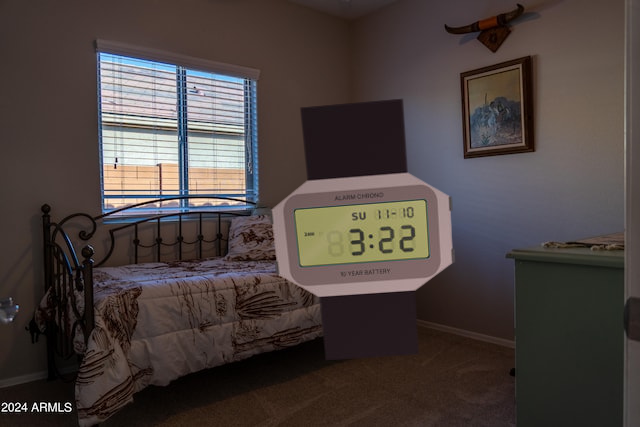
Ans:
3 h 22 min
